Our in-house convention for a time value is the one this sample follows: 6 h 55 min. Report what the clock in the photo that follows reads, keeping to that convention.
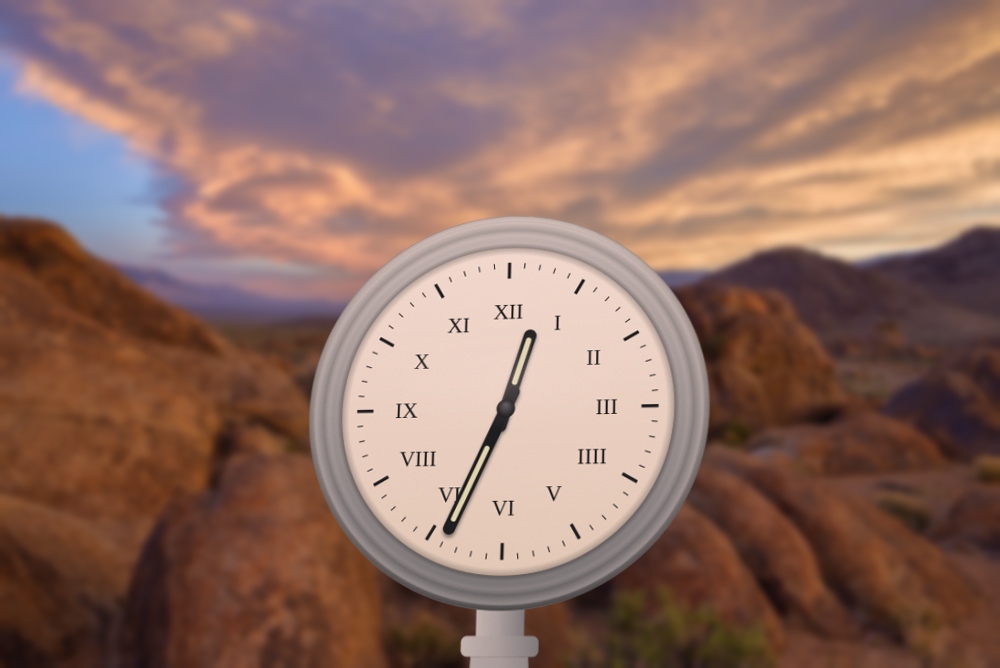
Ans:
12 h 34 min
